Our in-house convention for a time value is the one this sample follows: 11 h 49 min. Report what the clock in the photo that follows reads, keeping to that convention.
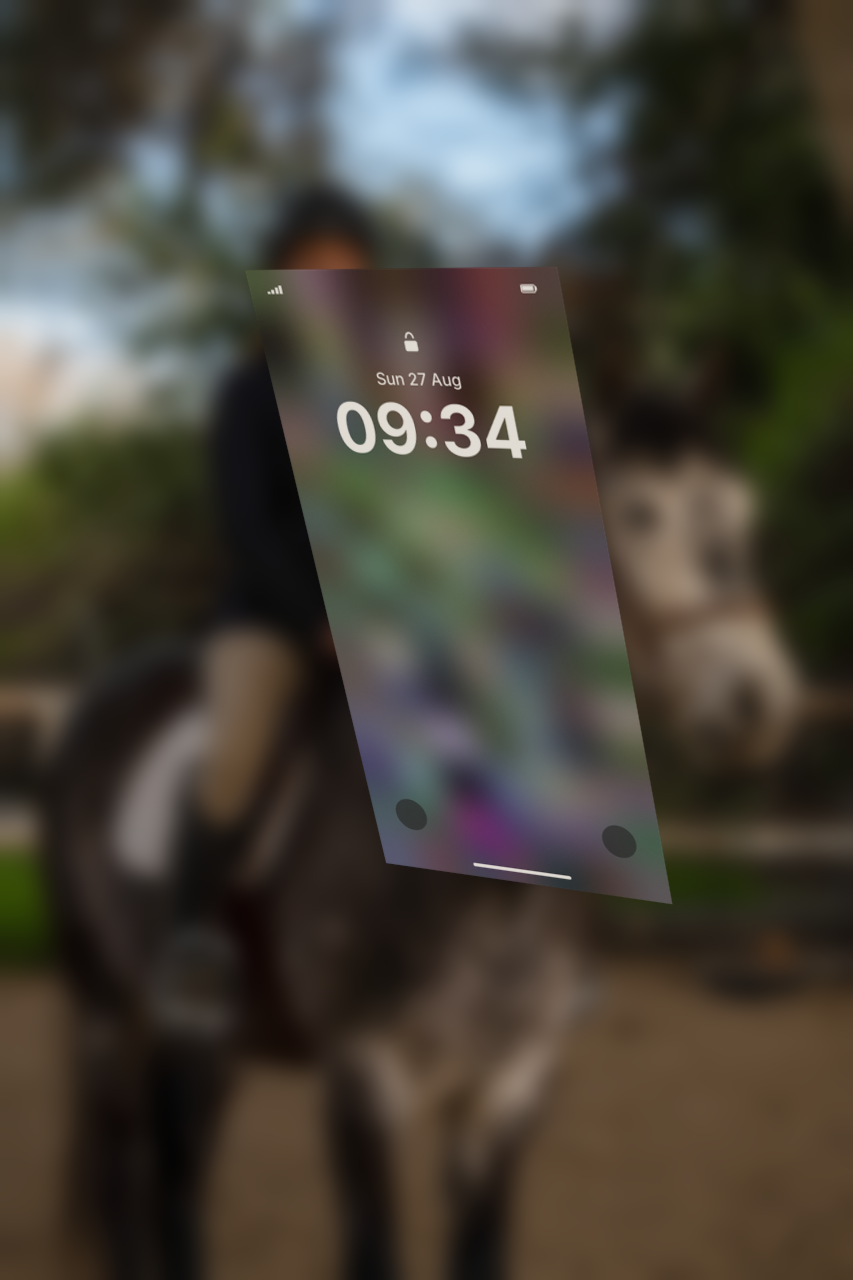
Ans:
9 h 34 min
